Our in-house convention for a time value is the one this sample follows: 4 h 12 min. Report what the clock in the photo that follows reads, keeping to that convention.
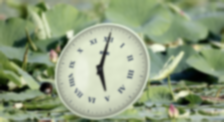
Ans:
5 h 00 min
